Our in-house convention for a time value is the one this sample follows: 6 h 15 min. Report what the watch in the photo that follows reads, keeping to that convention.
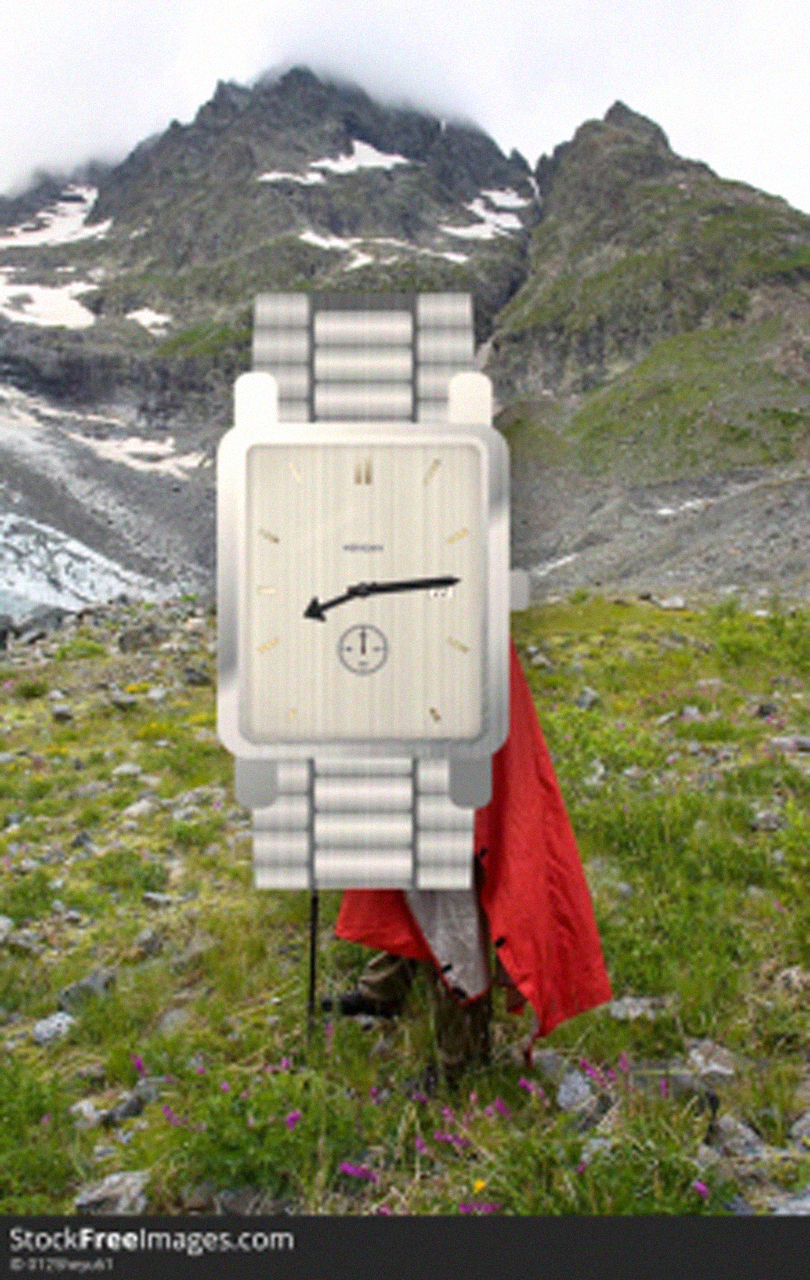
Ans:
8 h 14 min
